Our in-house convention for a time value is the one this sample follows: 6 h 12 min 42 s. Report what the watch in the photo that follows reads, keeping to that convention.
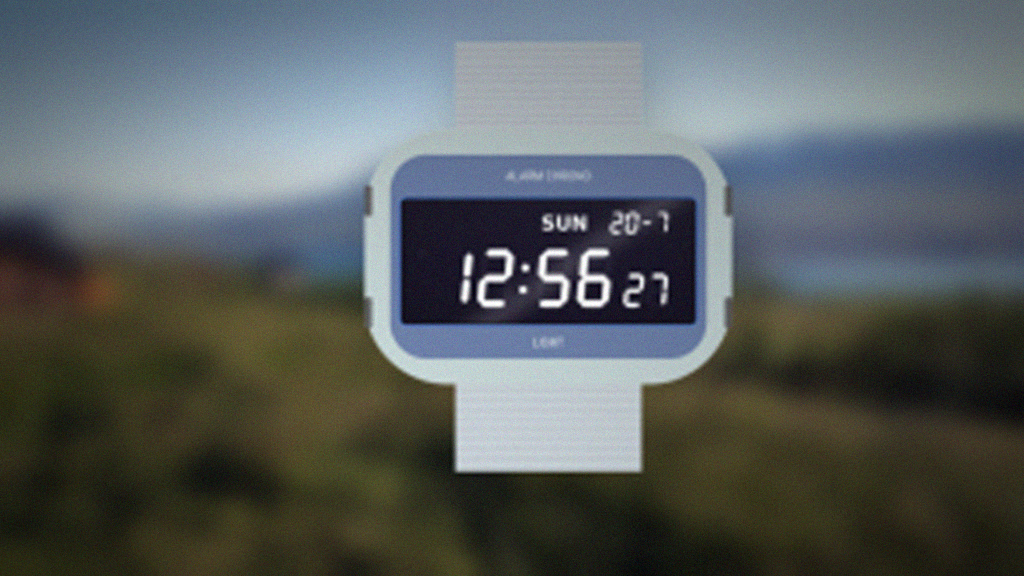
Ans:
12 h 56 min 27 s
